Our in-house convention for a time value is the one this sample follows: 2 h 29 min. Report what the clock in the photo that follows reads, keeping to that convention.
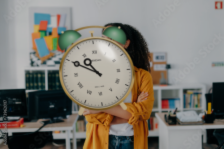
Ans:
10 h 50 min
